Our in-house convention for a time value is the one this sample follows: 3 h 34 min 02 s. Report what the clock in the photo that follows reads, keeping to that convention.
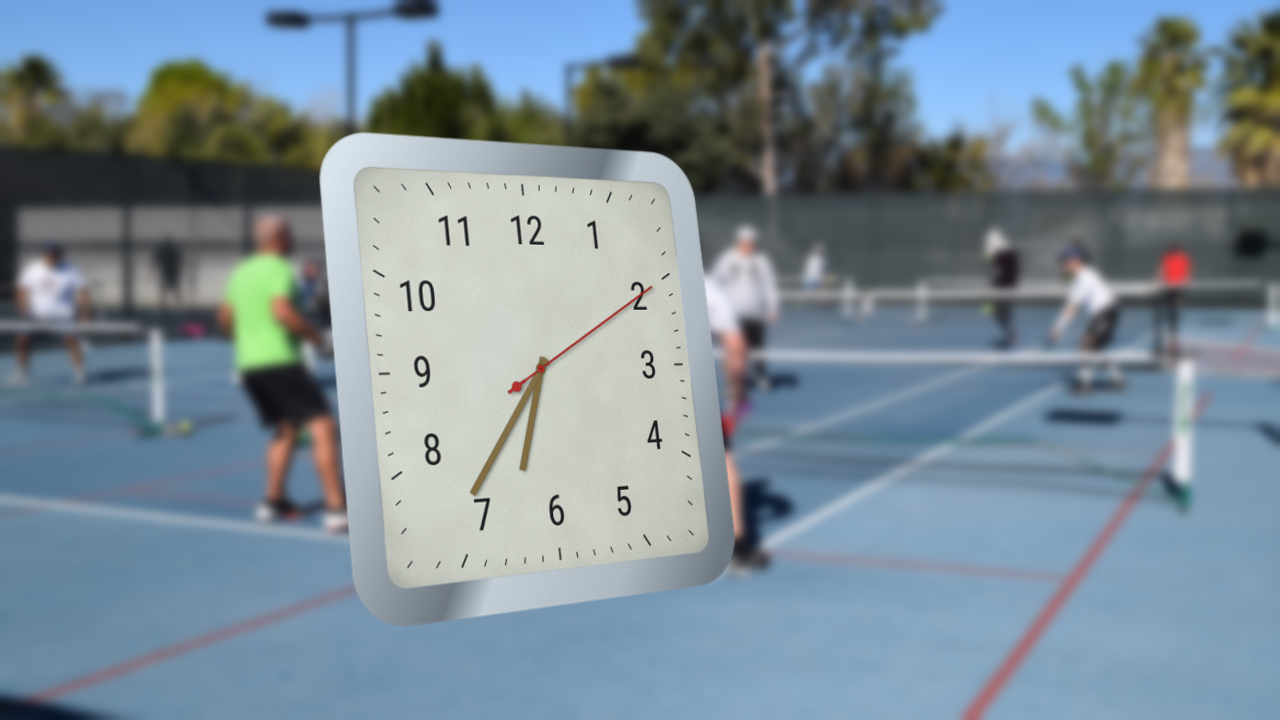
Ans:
6 h 36 min 10 s
